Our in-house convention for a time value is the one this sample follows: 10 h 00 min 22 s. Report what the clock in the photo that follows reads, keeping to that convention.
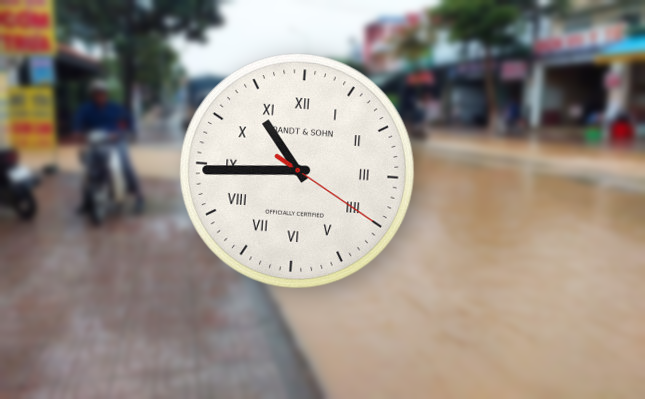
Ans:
10 h 44 min 20 s
